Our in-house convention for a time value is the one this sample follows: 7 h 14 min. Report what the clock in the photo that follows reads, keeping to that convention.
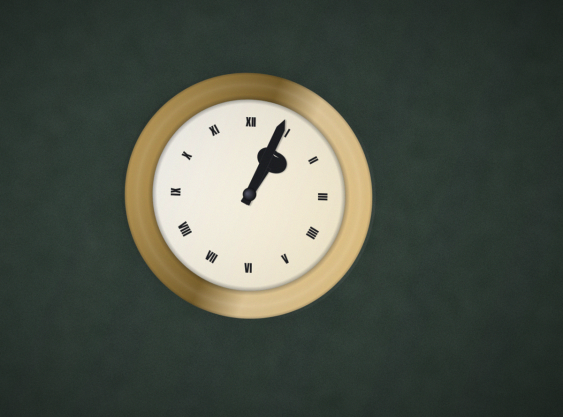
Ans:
1 h 04 min
